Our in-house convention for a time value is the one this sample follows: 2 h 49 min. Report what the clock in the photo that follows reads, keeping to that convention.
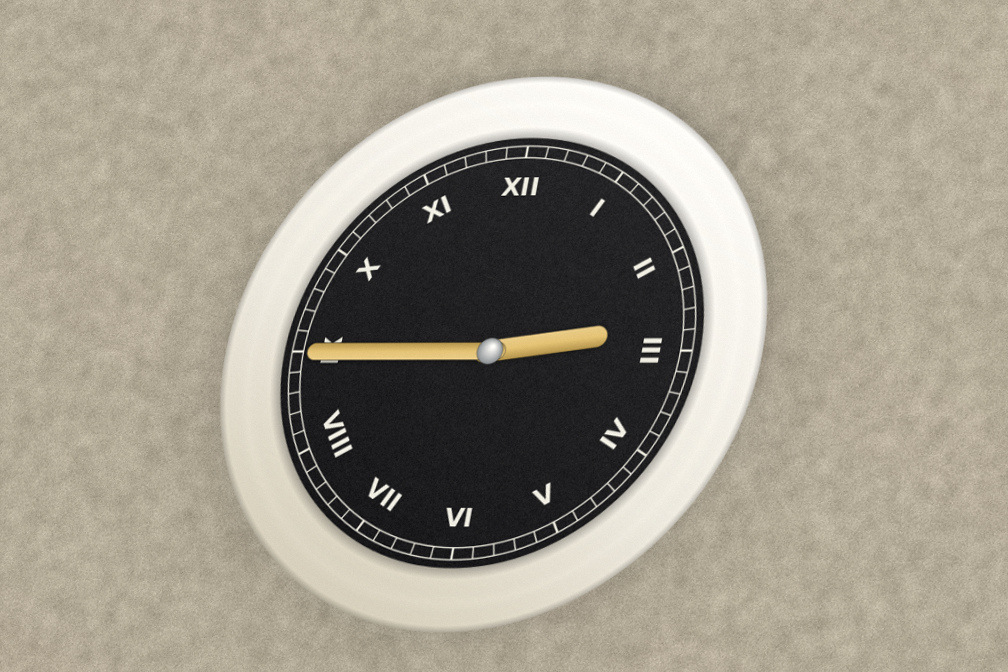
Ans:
2 h 45 min
